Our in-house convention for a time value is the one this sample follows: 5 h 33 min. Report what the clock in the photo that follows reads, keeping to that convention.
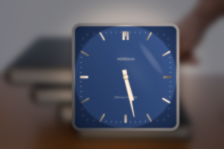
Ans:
5 h 28 min
